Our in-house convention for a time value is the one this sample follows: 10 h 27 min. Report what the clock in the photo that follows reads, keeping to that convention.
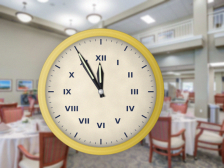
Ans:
11 h 55 min
